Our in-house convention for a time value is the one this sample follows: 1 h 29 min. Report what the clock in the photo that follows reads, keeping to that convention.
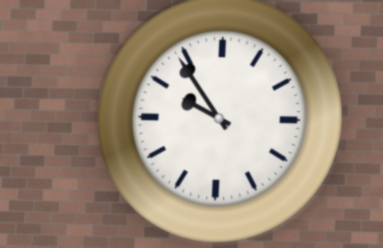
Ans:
9 h 54 min
